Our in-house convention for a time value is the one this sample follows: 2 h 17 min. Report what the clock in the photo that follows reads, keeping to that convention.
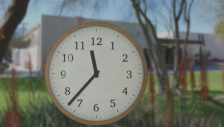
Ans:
11 h 37 min
